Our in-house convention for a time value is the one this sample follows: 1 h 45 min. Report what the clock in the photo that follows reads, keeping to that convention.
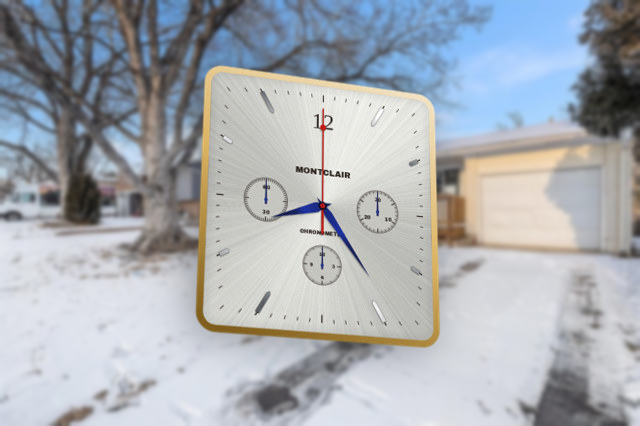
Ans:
8 h 24 min
